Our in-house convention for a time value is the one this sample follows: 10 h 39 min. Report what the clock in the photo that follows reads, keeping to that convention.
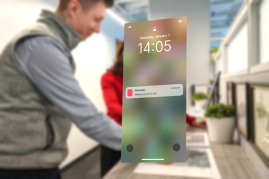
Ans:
14 h 05 min
